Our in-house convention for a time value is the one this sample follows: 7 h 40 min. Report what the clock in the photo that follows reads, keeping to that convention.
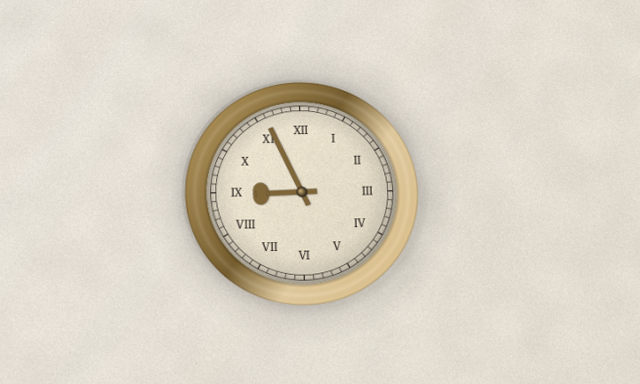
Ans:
8 h 56 min
